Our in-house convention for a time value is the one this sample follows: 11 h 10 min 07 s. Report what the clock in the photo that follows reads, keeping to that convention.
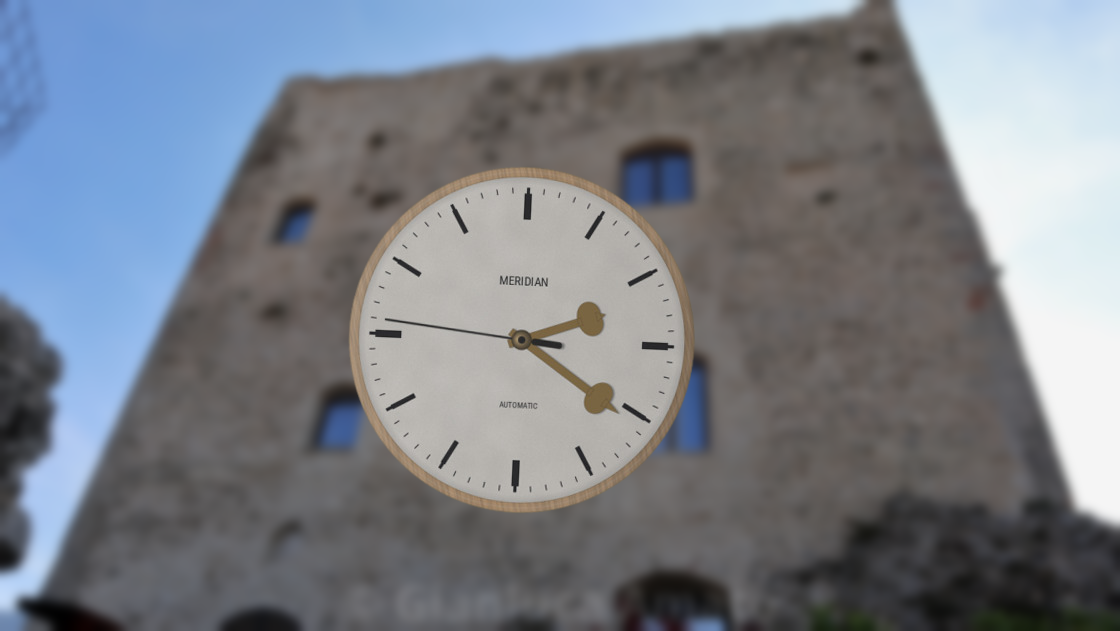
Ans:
2 h 20 min 46 s
